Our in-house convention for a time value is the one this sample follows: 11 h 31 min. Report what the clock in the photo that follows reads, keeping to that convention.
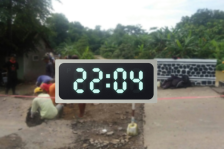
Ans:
22 h 04 min
